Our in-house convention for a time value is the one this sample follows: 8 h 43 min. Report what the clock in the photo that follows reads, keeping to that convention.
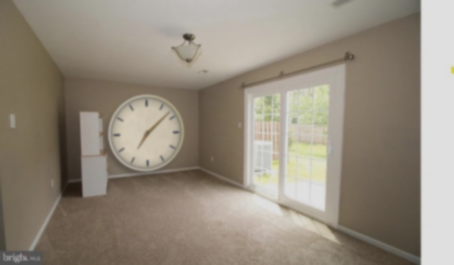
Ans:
7 h 08 min
